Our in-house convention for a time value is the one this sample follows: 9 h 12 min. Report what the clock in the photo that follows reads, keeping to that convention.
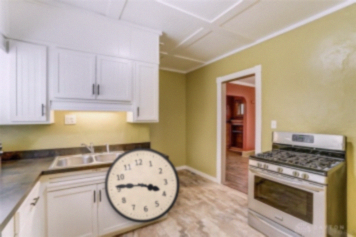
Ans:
3 h 46 min
